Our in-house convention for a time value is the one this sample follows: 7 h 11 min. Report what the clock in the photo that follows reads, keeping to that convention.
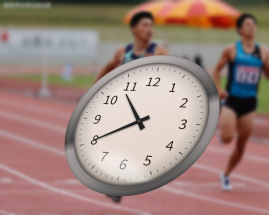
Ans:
10 h 40 min
